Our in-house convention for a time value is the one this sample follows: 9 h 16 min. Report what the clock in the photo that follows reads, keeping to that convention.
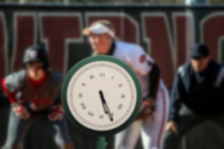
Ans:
5 h 26 min
